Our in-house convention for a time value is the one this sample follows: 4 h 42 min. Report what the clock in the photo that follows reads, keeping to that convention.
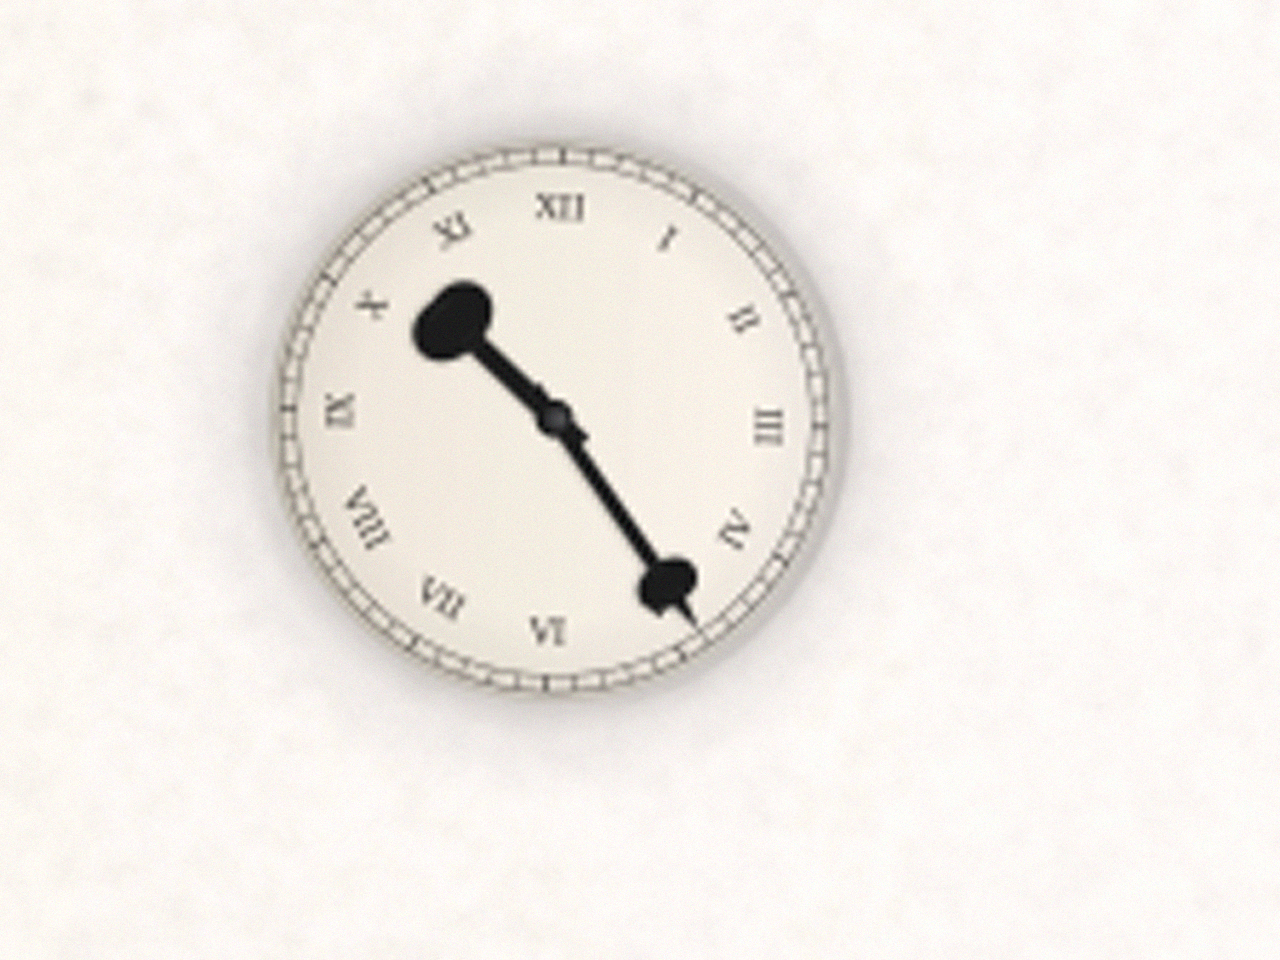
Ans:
10 h 24 min
